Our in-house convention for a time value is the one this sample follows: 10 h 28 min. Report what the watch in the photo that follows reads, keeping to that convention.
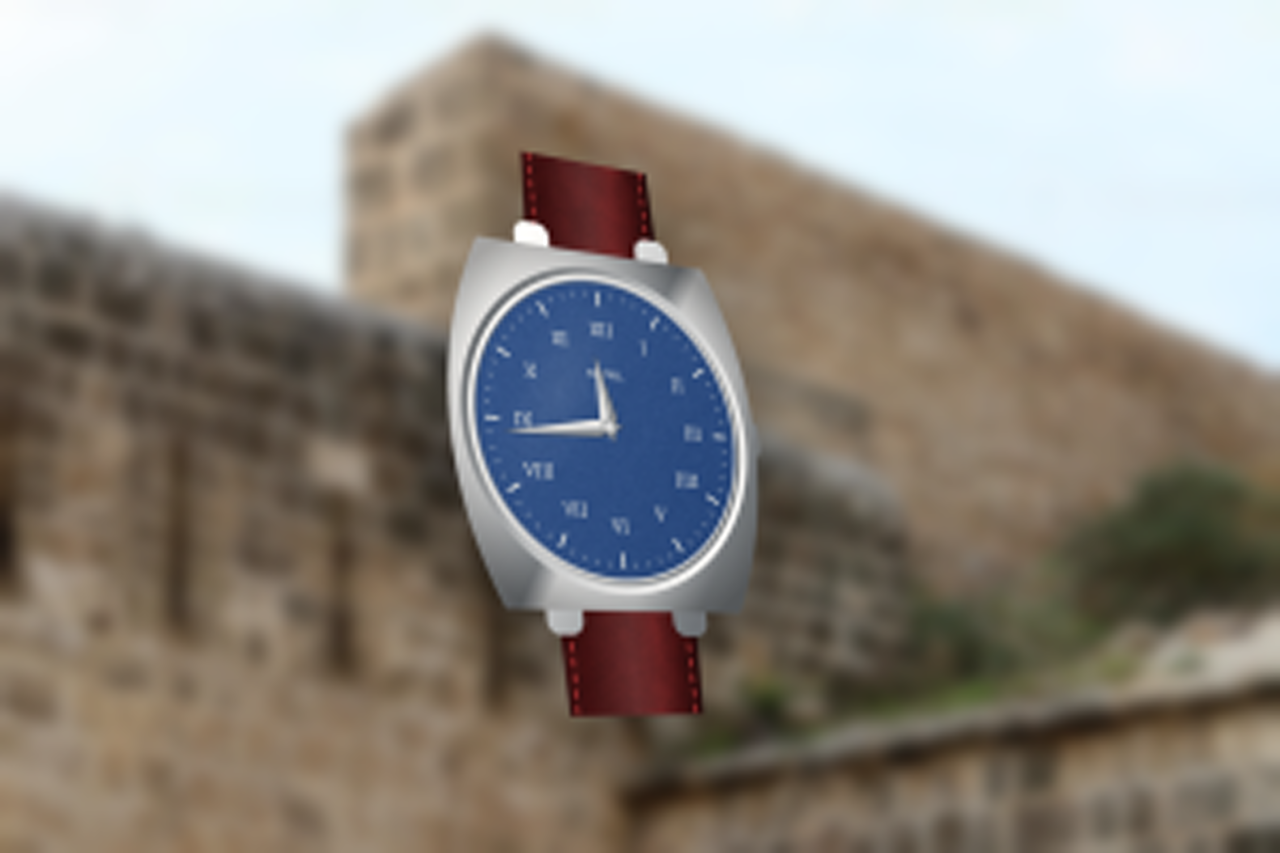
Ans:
11 h 44 min
